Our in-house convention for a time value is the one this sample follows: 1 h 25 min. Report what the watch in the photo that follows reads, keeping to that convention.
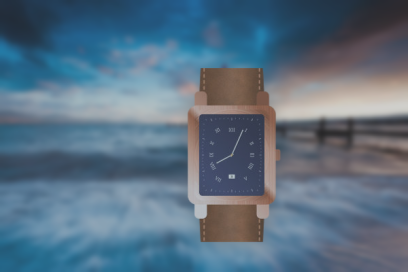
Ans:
8 h 04 min
